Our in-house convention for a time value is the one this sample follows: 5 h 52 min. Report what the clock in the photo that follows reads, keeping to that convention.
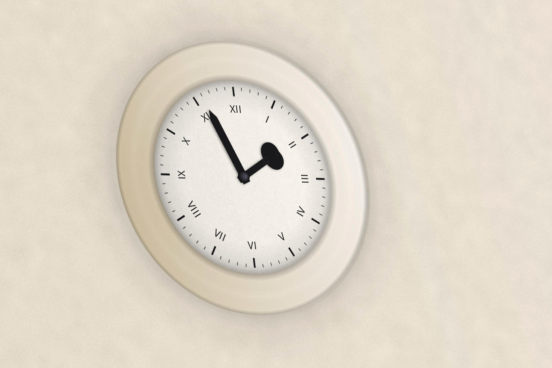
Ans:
1 h 56 min
